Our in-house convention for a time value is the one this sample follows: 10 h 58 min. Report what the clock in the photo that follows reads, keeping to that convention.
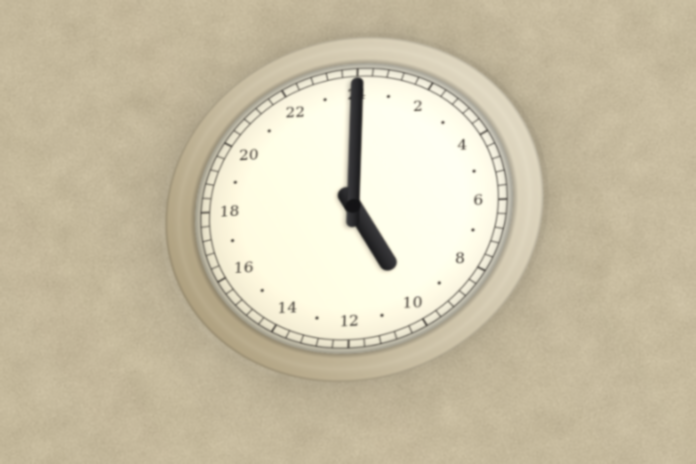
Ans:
10 h 00 min
